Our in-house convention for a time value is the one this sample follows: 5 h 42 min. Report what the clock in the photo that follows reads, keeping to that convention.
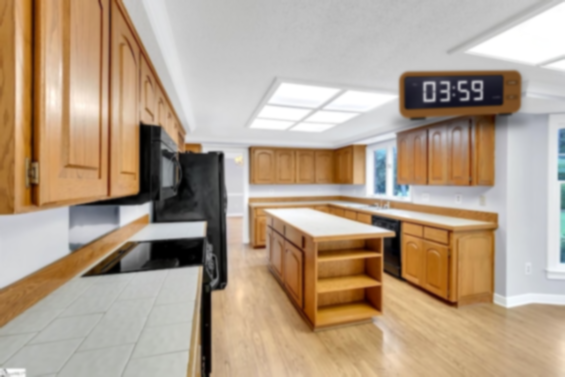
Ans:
3 h 59 min
